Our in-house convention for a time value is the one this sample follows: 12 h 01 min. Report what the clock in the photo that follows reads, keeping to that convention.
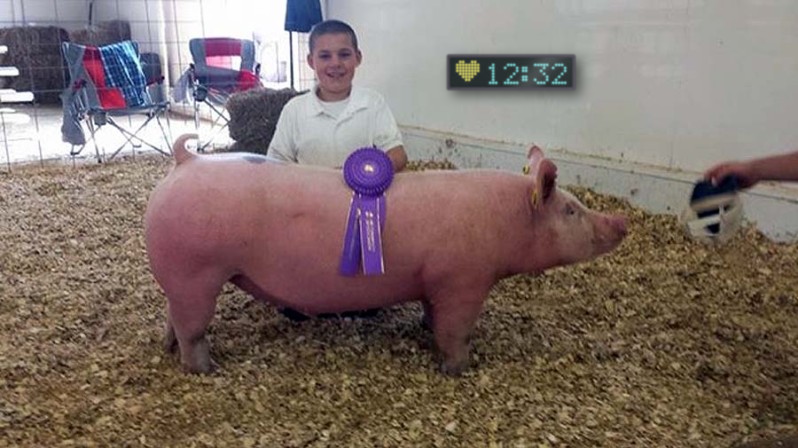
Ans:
12 h 32 min
